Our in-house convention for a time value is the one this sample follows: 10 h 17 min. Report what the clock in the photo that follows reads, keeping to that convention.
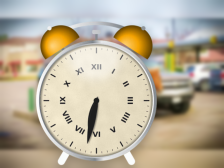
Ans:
6 h 32 min
